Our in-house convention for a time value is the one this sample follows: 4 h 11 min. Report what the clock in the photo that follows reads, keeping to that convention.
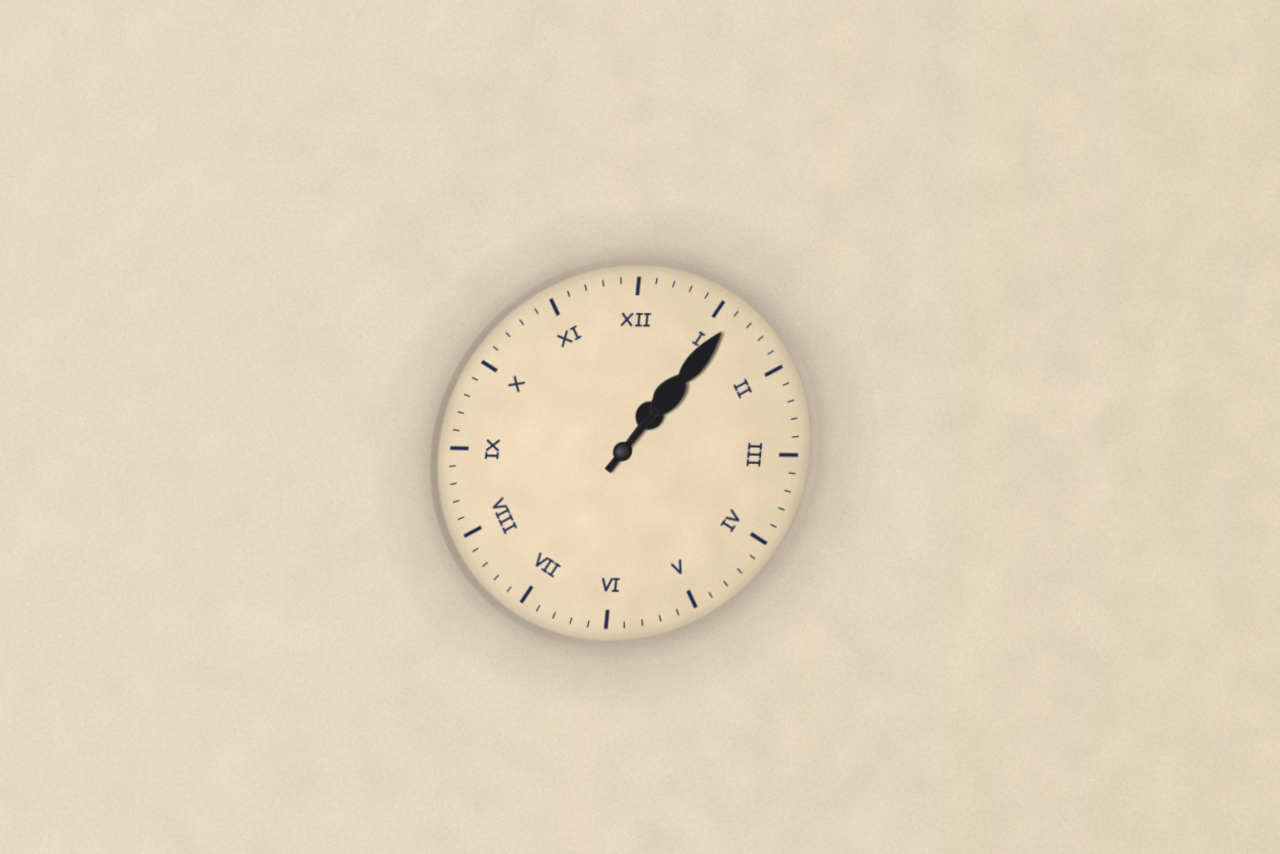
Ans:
1 h 06 min
